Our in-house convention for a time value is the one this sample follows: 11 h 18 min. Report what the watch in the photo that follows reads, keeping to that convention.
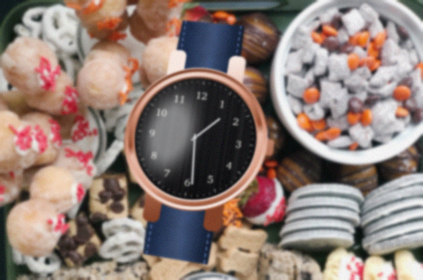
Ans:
1 h 29 min
